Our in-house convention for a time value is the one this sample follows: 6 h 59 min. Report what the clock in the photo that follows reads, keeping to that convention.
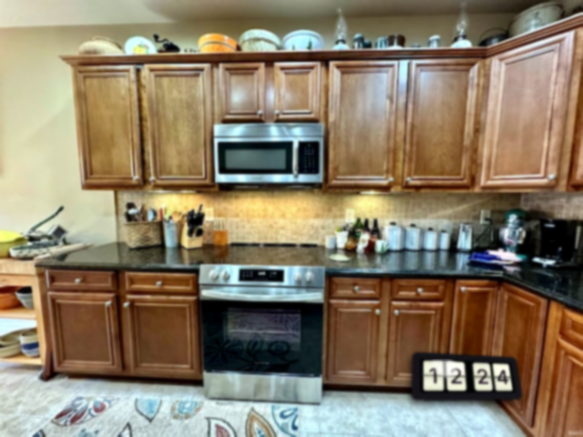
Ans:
12 h 24 min
